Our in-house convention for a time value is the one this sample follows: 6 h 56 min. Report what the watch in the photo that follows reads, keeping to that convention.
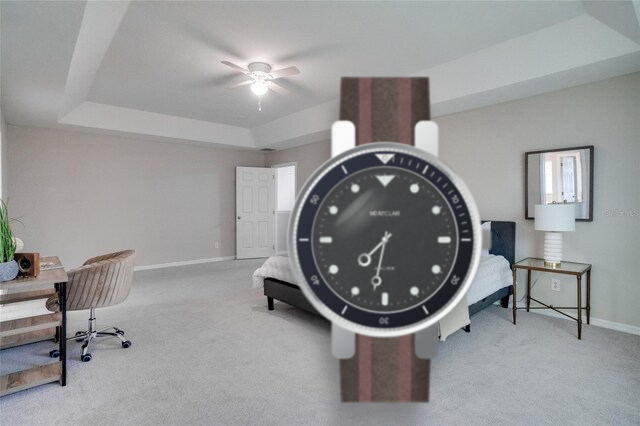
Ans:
7 h 32 min
